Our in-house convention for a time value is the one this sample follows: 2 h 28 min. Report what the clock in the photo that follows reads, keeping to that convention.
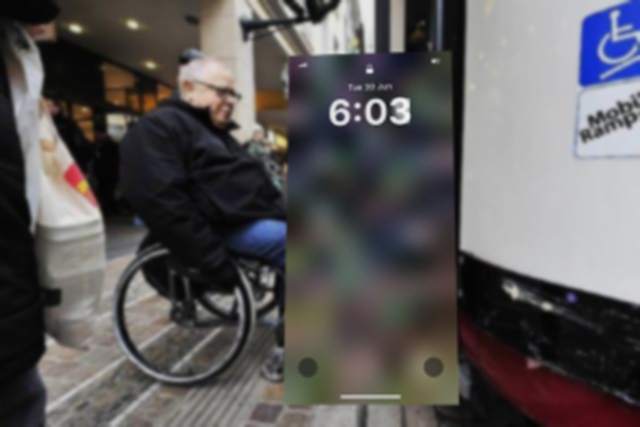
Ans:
6 h 03 min
